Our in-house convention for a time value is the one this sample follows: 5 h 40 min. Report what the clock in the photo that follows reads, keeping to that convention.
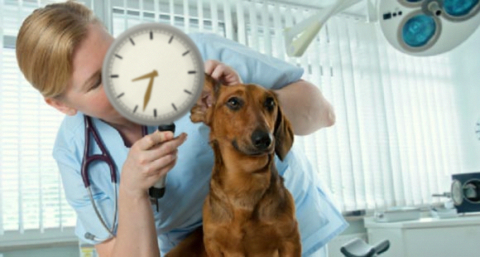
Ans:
8 h 33 min
